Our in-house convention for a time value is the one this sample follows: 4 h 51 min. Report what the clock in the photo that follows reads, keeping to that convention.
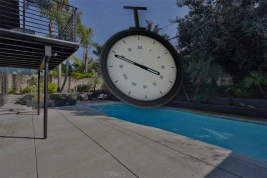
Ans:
3 h 49 min
